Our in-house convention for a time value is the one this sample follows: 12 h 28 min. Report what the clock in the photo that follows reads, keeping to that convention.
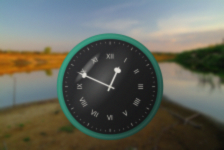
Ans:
12 h 49 min
